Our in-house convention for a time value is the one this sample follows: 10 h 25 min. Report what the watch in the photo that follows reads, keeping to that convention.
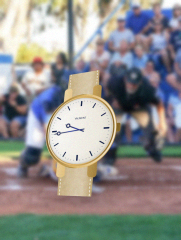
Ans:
9 h 44 min
